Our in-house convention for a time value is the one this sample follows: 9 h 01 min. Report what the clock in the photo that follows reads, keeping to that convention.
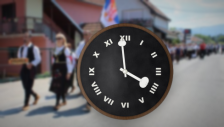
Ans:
3 h 59 min
